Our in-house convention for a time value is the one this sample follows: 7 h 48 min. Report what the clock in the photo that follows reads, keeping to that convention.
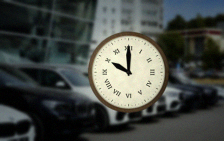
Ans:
10 h 00 min
